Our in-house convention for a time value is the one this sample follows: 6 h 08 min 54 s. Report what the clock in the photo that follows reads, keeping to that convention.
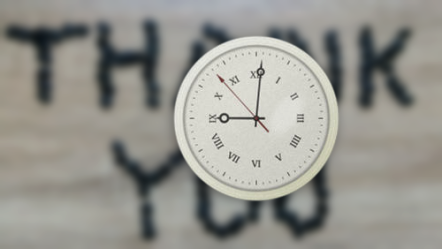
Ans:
9 h 00 min 53 s
